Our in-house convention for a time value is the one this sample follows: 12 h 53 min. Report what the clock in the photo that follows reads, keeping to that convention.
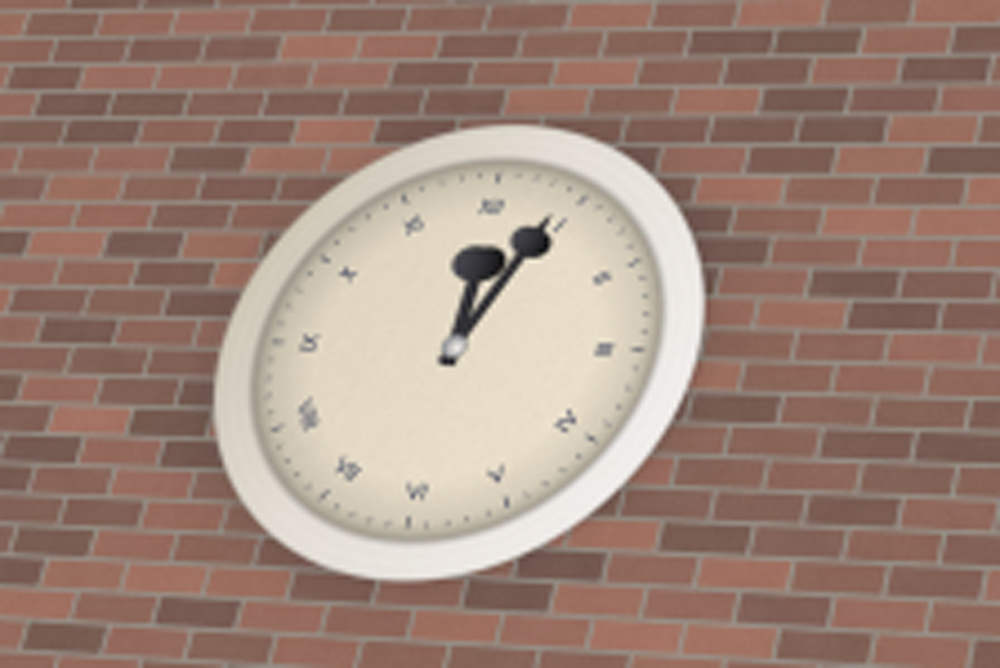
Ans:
12 h 04 min
